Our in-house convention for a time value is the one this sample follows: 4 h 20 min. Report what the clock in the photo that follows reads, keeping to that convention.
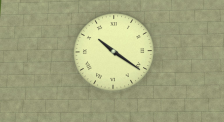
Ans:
10 h 21 min
